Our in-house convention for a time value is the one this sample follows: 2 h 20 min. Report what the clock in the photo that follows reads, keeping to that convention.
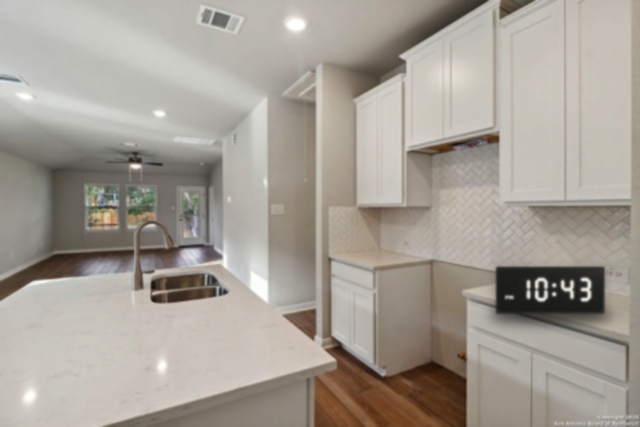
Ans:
10 h 43 min
